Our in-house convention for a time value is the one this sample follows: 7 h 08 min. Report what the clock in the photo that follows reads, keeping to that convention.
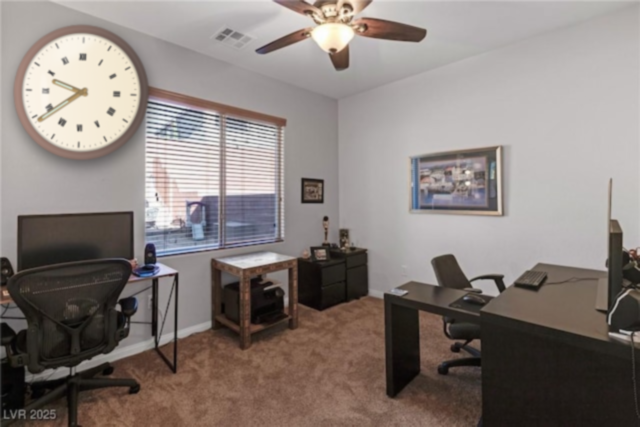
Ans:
9 h 39 min
